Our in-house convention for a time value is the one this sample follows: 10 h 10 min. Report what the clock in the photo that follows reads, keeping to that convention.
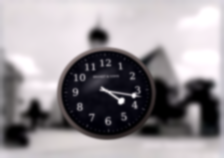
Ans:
4 h 17 min
